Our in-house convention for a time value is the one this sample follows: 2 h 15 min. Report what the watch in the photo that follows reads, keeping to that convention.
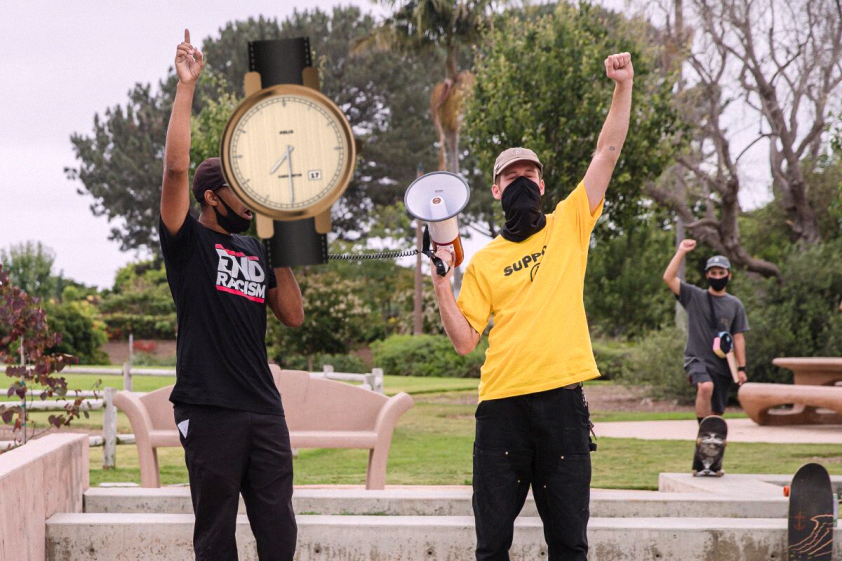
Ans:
7 h 30 min
